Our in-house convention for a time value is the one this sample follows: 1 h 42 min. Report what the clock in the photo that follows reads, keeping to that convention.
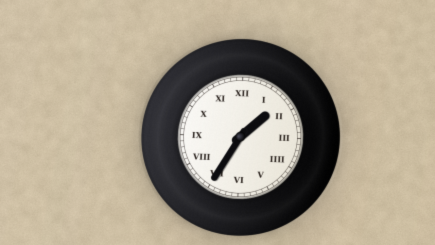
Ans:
1 h 35 min
